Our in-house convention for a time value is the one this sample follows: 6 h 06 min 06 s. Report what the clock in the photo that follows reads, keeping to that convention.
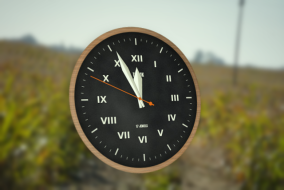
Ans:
11 h 55 min 49 s
